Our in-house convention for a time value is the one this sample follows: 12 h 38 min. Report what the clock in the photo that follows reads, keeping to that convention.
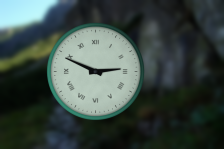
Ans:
2 h 49 min
